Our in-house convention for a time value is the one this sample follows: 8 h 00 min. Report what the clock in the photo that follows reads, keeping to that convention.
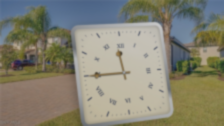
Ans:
11 h 45 min
